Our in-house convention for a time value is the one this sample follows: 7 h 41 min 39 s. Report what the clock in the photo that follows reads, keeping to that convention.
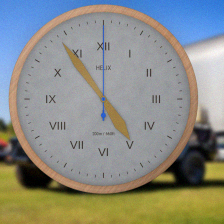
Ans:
4 h 54 min 00 s
